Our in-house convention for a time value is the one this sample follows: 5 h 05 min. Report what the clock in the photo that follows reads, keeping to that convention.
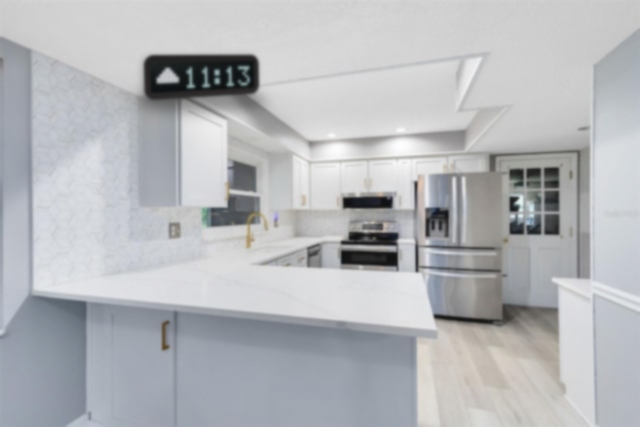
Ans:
11 h 13 min
